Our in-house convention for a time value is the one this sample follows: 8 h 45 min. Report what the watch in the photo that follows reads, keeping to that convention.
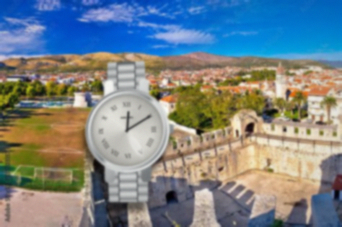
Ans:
12 h 10 min
